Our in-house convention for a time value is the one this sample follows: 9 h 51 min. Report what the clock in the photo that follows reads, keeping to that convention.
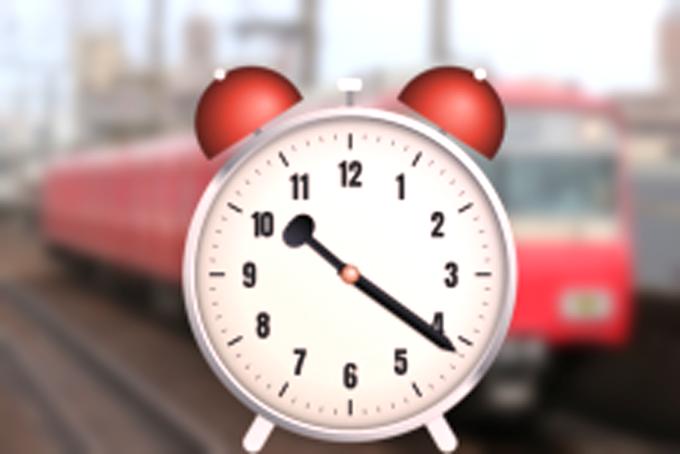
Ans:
10 h 21 min
